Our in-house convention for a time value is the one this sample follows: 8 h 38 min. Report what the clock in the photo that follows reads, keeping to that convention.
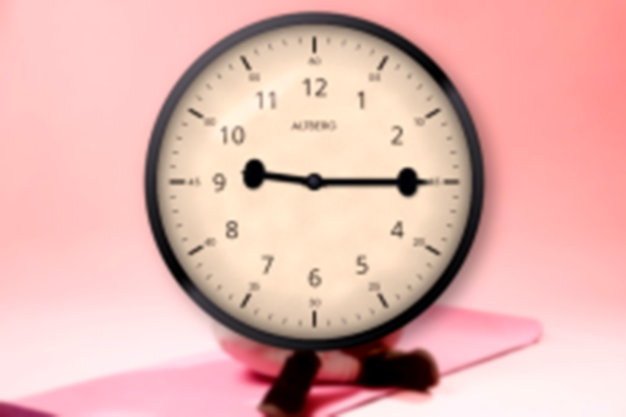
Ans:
9 h 15 min
